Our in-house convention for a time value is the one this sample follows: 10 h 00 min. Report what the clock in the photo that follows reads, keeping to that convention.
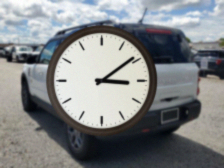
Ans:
3 h 09 min
